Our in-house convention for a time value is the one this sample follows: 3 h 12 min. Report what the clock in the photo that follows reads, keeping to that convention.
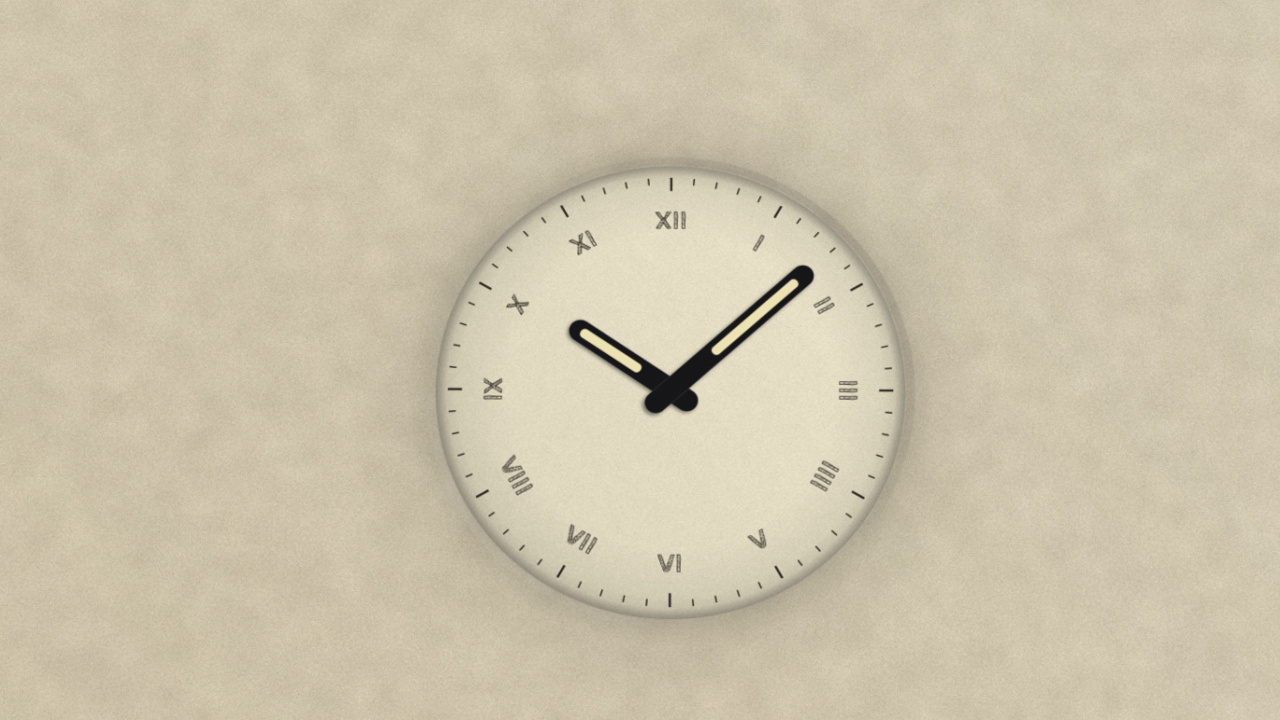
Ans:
10 h 08 min
